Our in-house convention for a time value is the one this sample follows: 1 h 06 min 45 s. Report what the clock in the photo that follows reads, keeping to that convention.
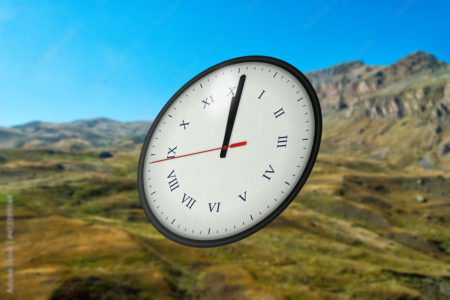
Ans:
12 h 00 min 44 s
